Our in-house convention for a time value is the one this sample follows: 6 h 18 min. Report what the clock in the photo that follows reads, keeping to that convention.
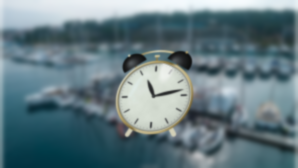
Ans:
11 h 13 min
